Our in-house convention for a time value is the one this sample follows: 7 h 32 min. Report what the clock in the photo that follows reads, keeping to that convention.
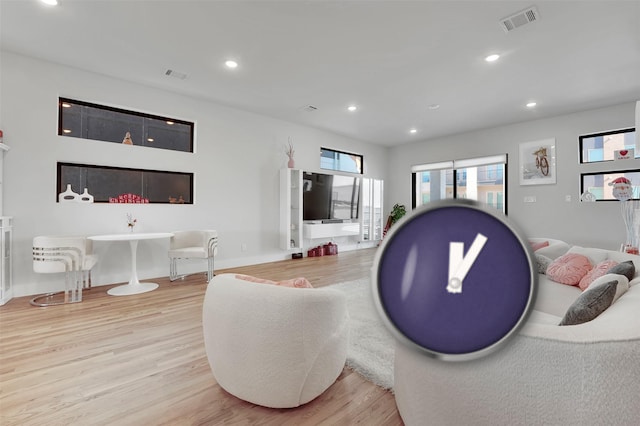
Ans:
12 h 05 min
